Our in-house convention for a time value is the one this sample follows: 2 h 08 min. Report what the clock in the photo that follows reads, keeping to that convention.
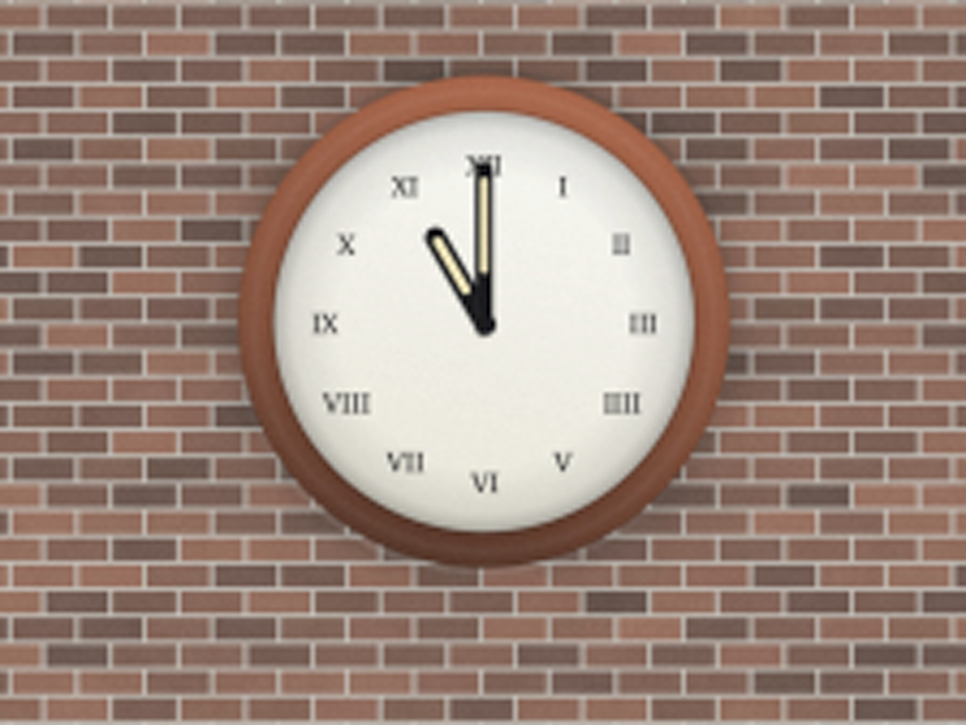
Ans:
11 h 00 min
